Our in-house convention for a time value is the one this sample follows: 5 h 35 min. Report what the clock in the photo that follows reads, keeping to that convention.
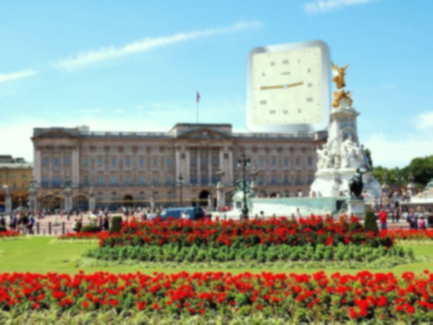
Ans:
2 h 45 min
